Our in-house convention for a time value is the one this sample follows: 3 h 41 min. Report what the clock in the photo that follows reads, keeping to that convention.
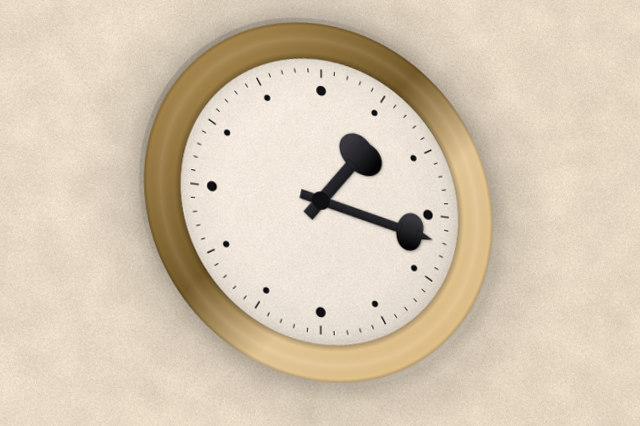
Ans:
1 h 17 min
